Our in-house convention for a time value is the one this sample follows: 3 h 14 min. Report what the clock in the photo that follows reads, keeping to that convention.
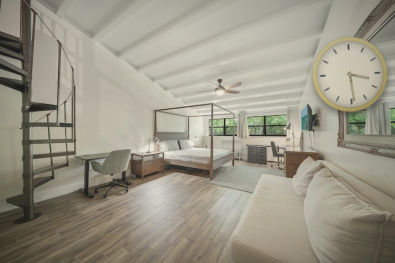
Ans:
3 h 29 min
